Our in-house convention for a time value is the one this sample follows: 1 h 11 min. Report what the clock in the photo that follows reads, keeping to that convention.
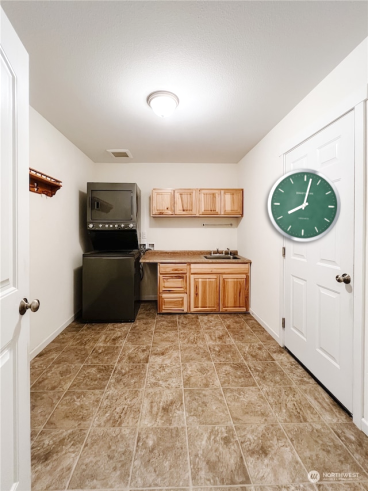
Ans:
8 h 02 min
